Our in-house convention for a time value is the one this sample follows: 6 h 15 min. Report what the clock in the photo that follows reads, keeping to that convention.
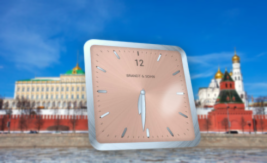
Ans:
6 h 31 min
